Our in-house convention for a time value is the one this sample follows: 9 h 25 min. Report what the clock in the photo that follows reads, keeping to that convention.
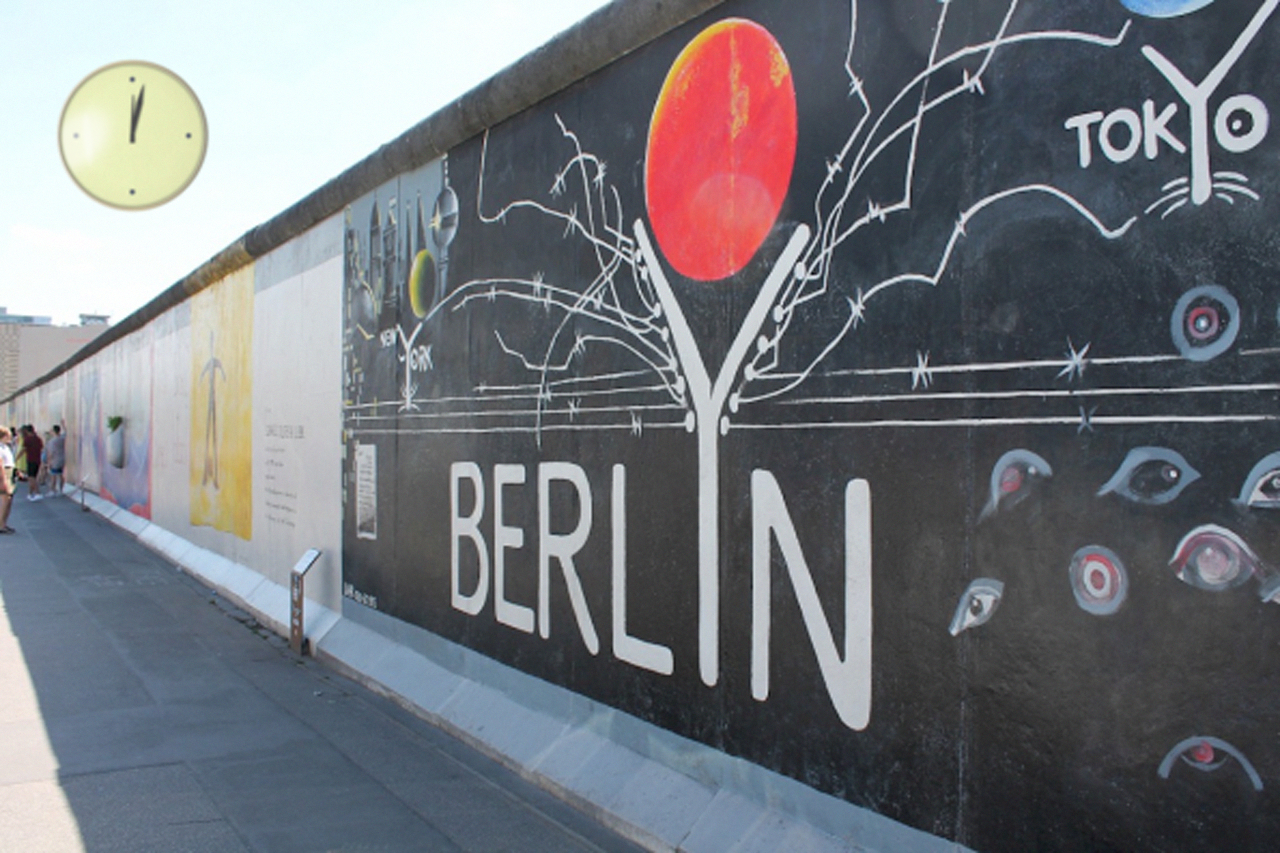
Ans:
12 h 02 min
